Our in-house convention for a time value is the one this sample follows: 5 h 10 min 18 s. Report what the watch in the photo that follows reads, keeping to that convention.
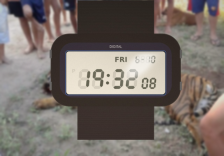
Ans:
19 h 32 min 08 s
